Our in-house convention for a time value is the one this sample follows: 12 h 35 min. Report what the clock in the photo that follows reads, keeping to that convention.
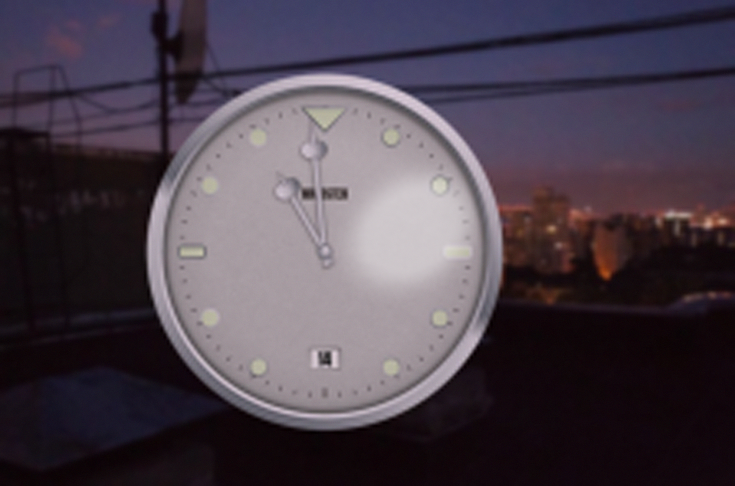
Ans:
10 h 59 min
